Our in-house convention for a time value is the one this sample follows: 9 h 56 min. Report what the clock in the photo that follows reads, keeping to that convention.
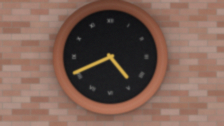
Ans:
4 h 41 min
